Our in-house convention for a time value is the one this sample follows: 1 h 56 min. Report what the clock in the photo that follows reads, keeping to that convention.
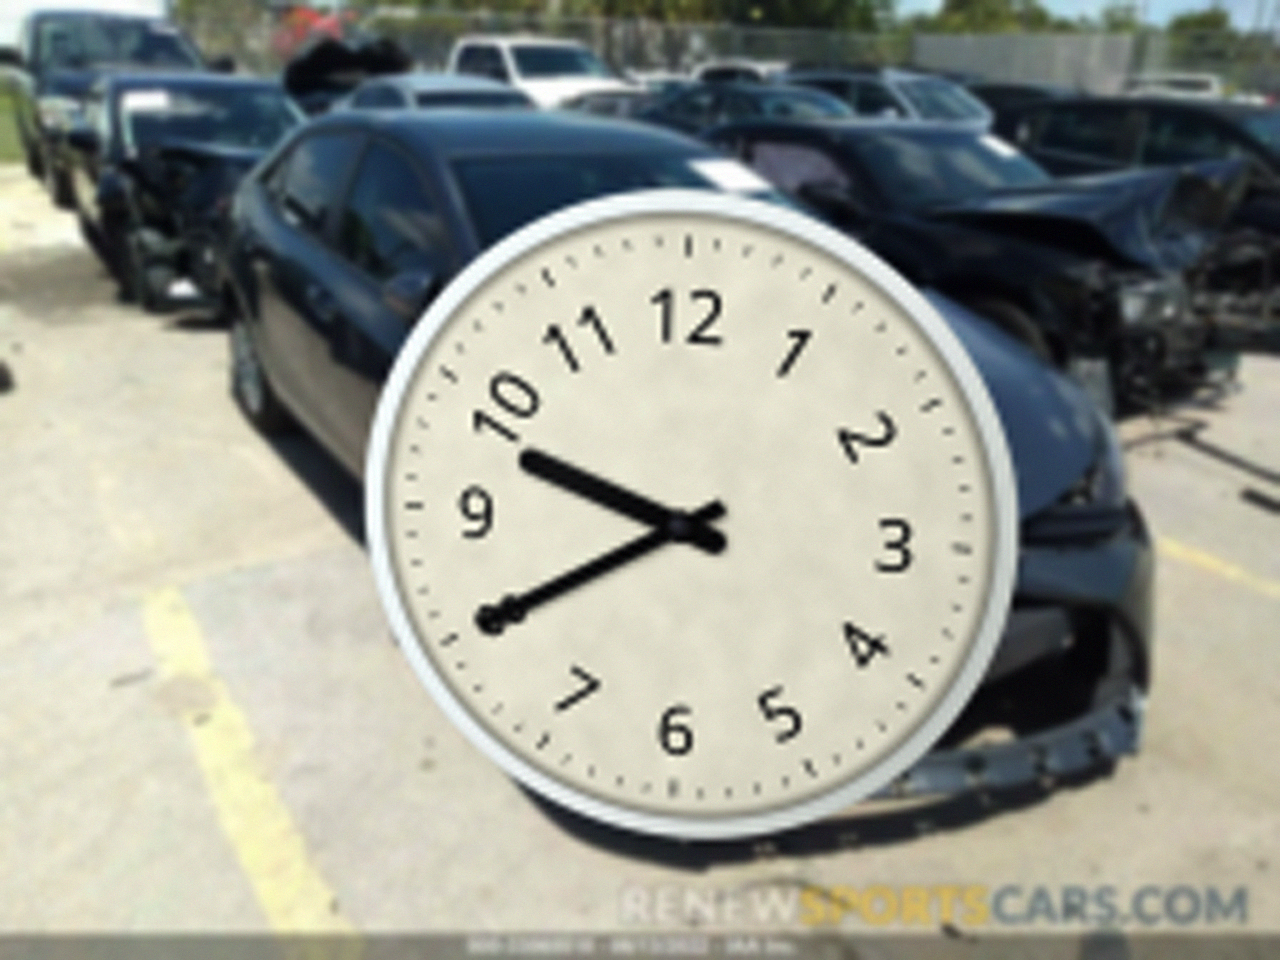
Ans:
9 h 40 min
